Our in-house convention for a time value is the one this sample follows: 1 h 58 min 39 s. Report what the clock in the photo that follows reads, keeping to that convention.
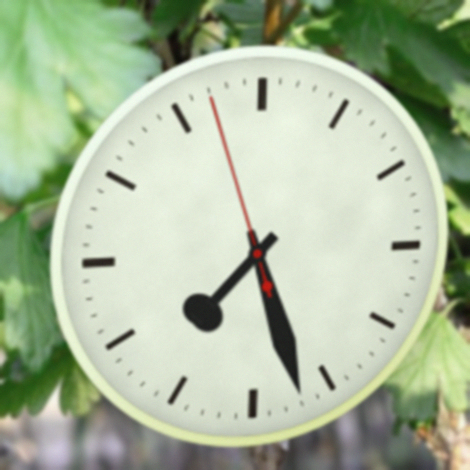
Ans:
7 h 26 min 57 s
